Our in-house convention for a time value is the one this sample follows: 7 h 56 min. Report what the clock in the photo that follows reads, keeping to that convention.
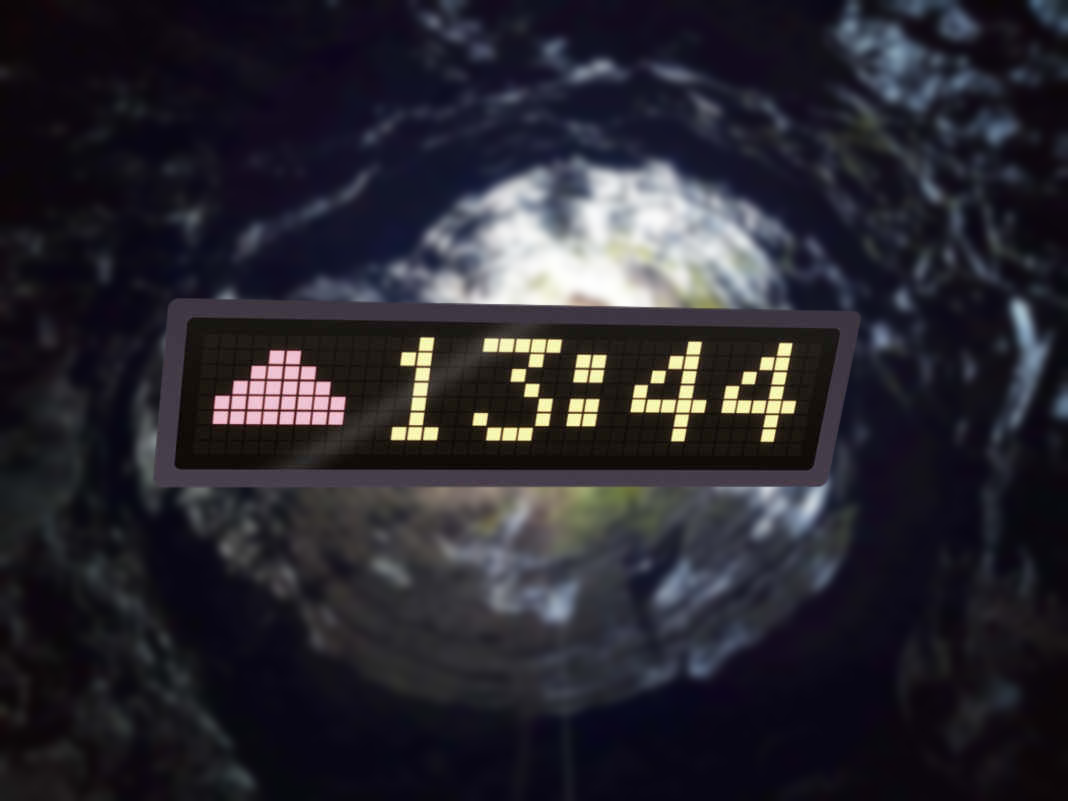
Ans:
13 h 44 min
